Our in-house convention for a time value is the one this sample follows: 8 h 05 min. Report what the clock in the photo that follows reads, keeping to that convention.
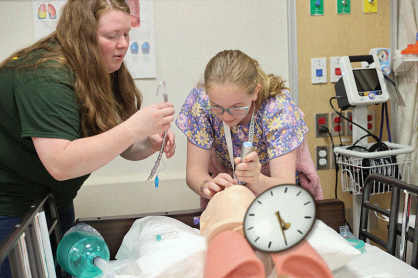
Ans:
4 h 25 min
